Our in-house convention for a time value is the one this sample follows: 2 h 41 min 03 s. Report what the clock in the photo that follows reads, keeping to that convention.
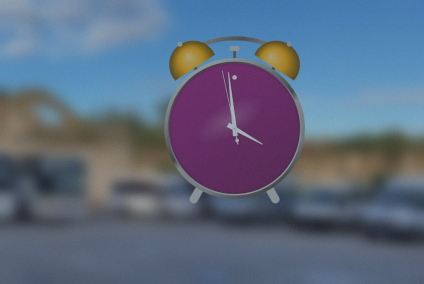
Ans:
3 h 58 min 58 s
